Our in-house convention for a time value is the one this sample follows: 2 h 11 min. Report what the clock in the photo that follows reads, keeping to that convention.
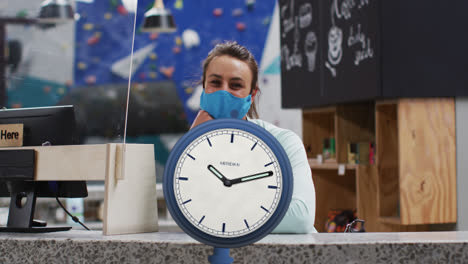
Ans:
10 h 12 min
